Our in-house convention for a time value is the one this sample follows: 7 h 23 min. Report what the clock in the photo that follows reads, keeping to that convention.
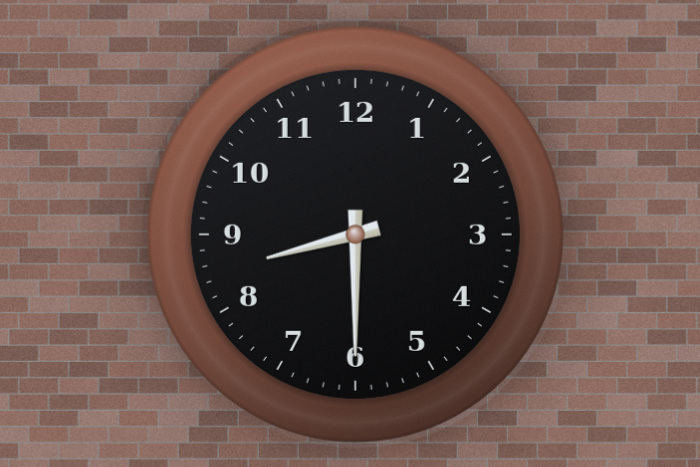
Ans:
8 h 30 min
